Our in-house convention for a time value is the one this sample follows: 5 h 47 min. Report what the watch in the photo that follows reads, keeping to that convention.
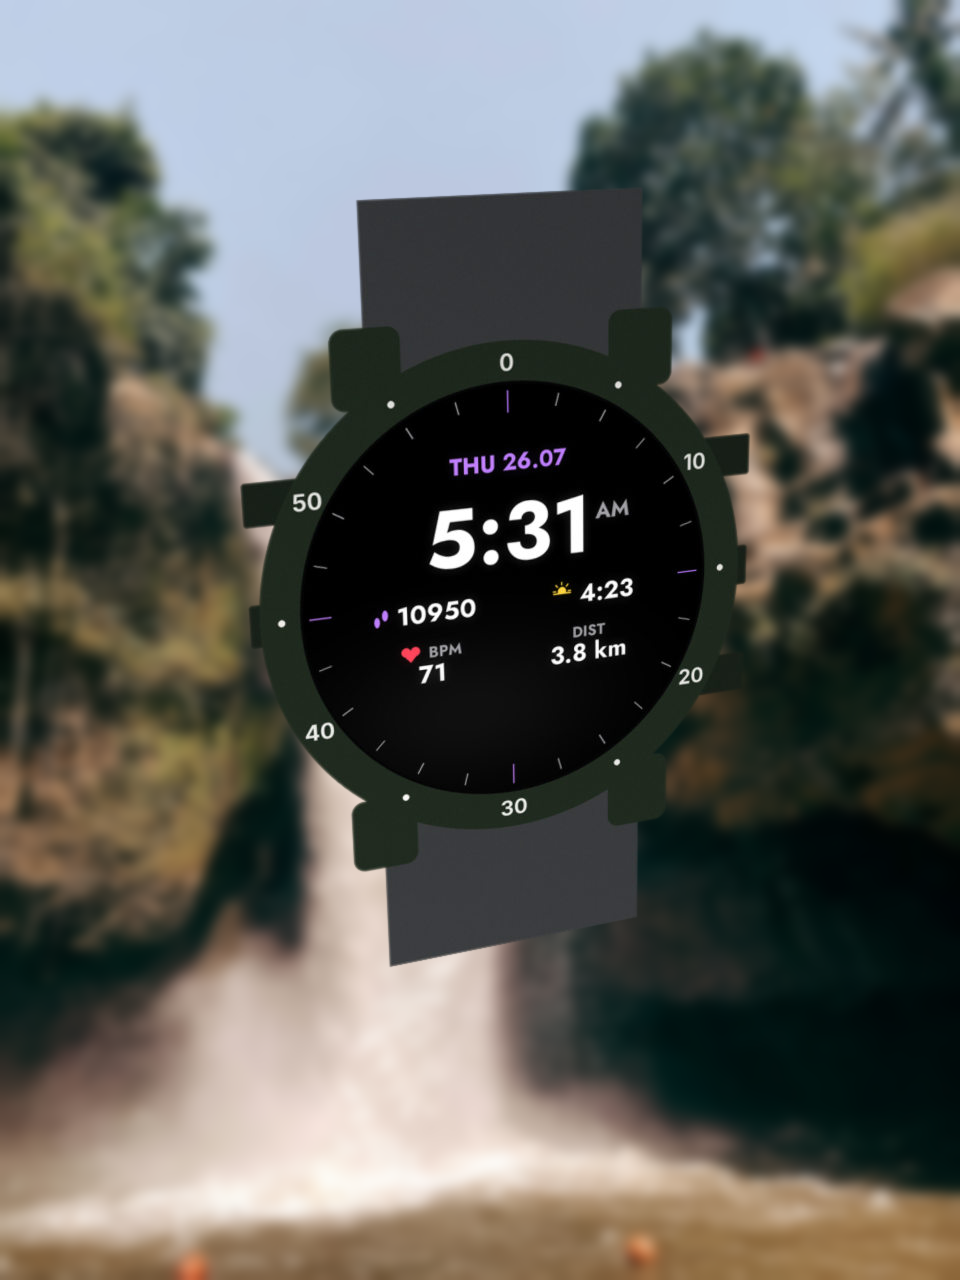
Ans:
5 h 31 min
